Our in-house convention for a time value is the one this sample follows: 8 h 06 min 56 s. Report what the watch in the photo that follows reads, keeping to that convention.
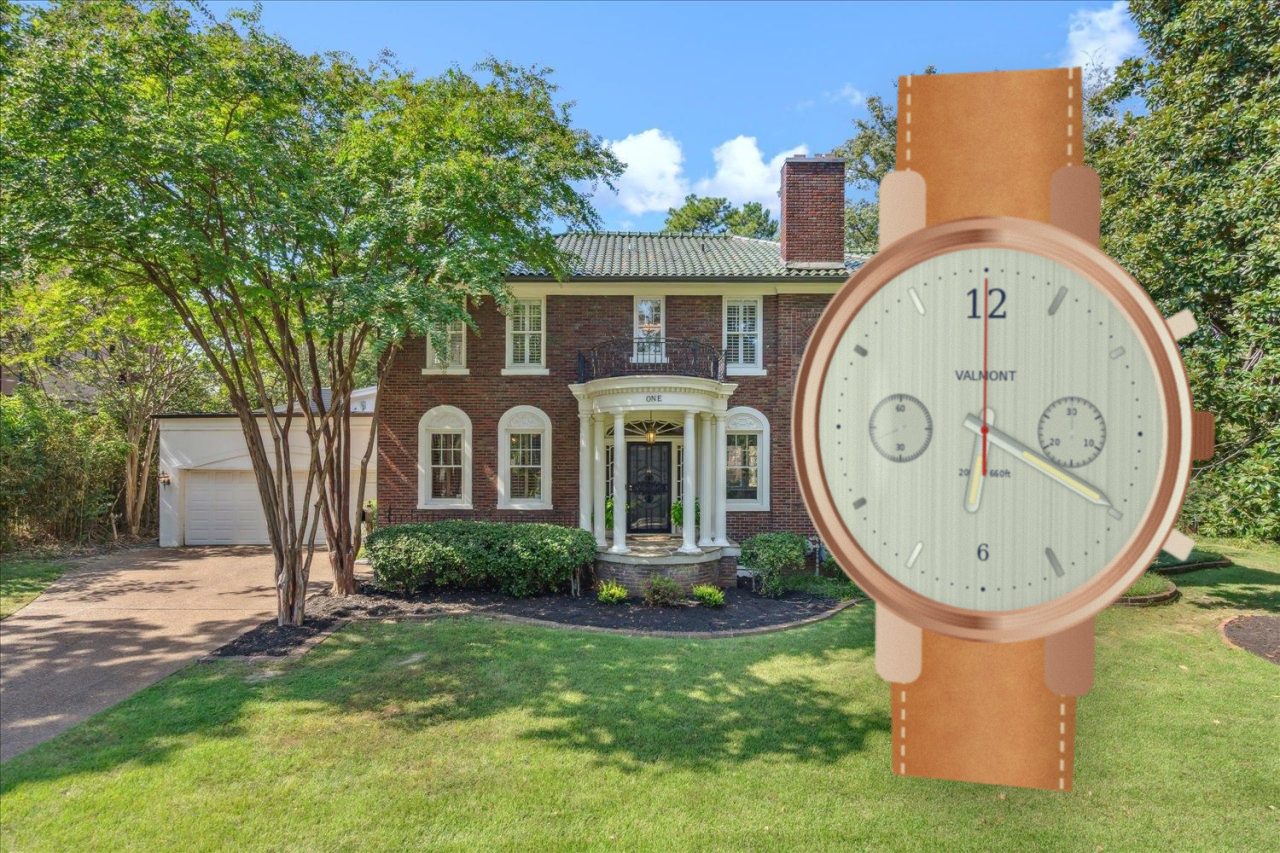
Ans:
6 h 19 min 41 s
